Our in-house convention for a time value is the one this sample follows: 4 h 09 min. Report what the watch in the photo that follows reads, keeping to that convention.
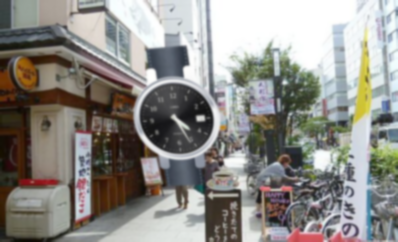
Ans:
4 h 26 min
